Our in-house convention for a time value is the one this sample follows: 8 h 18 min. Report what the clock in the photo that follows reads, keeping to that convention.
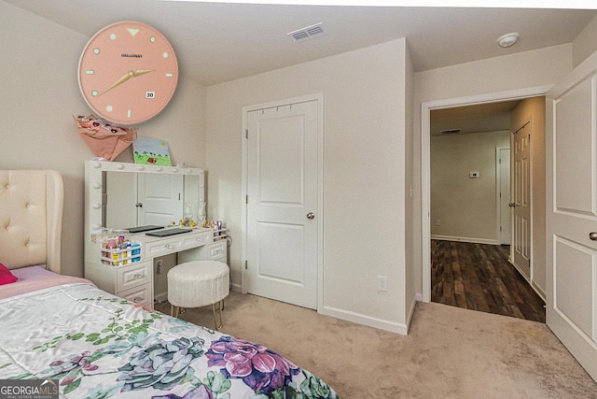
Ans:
2 h 39 min
